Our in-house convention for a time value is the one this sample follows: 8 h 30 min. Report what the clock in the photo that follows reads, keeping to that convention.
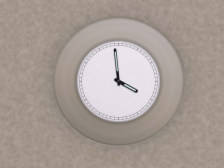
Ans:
3 h 59 min
